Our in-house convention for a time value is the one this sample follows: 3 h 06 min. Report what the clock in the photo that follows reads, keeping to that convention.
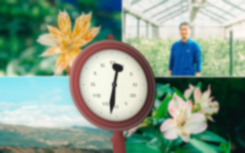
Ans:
12 h 32 min
